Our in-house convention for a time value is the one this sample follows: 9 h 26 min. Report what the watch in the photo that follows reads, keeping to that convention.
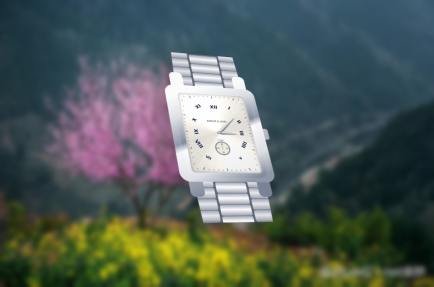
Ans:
3 h 08 min
